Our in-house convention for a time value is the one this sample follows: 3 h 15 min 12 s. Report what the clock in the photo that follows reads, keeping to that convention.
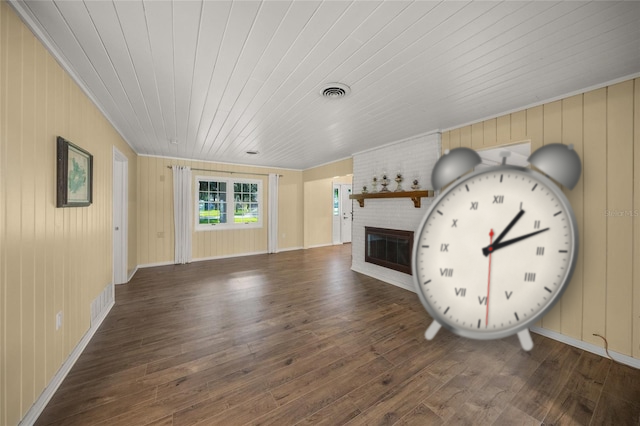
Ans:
1 h 11 min 29 s
